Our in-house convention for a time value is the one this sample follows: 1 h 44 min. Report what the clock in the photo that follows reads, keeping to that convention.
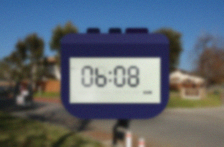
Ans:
6 h 08 min
